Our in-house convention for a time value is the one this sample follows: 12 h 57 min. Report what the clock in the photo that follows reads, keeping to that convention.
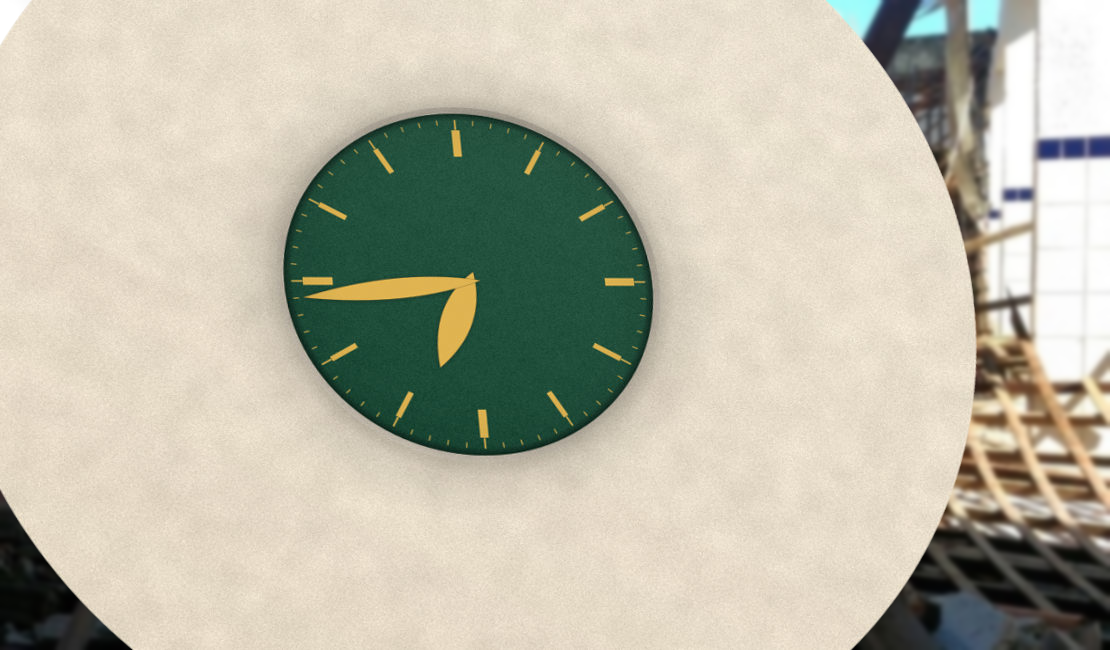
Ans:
6 h 44 min
